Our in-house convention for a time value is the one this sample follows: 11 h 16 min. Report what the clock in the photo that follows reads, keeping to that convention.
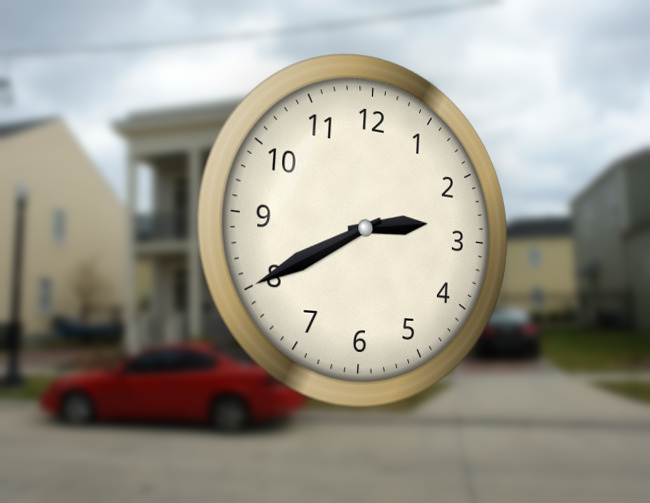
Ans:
2 h 40 min
